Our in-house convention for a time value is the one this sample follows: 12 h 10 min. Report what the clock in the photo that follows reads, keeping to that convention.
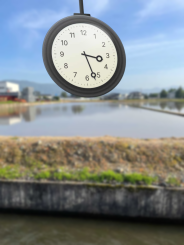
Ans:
3 h 27 min
